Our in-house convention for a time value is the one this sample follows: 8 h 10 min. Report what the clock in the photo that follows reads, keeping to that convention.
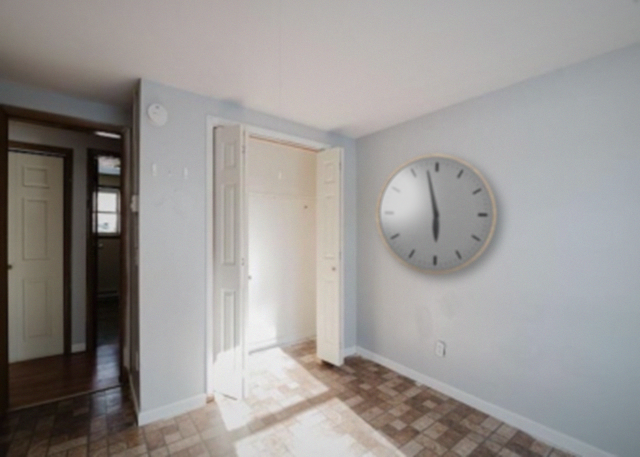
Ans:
5 h 58 min
